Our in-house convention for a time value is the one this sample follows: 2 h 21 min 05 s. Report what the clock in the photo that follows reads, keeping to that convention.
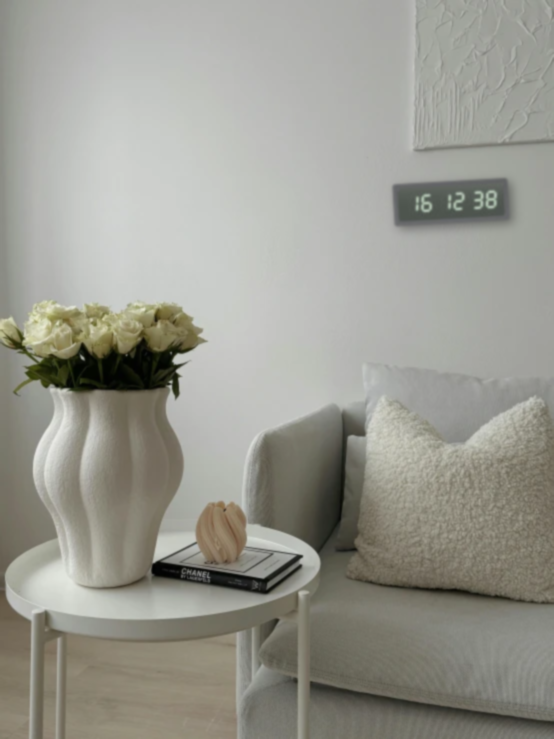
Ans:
16 h 12 min 38 s
